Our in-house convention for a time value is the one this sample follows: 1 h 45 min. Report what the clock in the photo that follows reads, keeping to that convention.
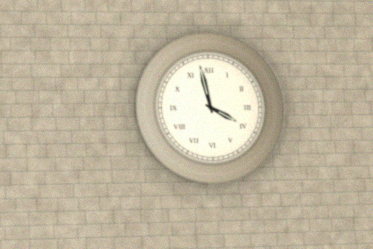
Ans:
3 h 58 min
